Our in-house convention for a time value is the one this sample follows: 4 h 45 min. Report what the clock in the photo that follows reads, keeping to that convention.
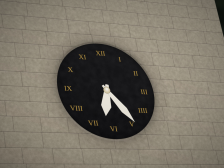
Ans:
6 h 24 min
